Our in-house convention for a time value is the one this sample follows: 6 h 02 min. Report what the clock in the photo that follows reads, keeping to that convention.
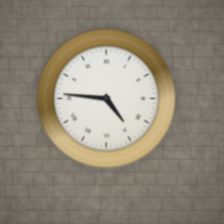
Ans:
4 h 46 min
